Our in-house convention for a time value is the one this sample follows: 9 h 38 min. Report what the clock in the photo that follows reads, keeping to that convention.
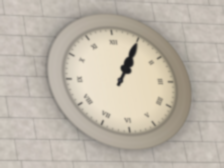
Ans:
1 h 05 min
